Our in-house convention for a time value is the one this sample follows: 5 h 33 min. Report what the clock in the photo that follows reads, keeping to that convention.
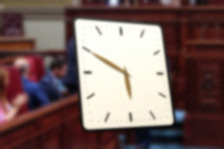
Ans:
5 h 50 min
